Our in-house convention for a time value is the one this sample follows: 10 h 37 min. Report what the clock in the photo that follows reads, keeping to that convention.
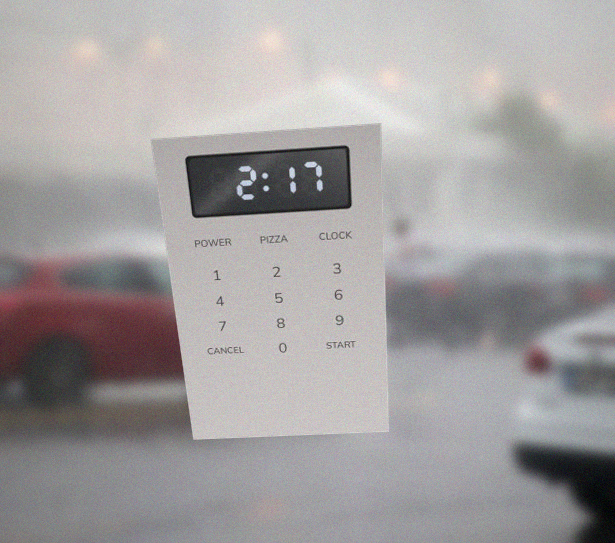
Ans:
2 h 17 min
